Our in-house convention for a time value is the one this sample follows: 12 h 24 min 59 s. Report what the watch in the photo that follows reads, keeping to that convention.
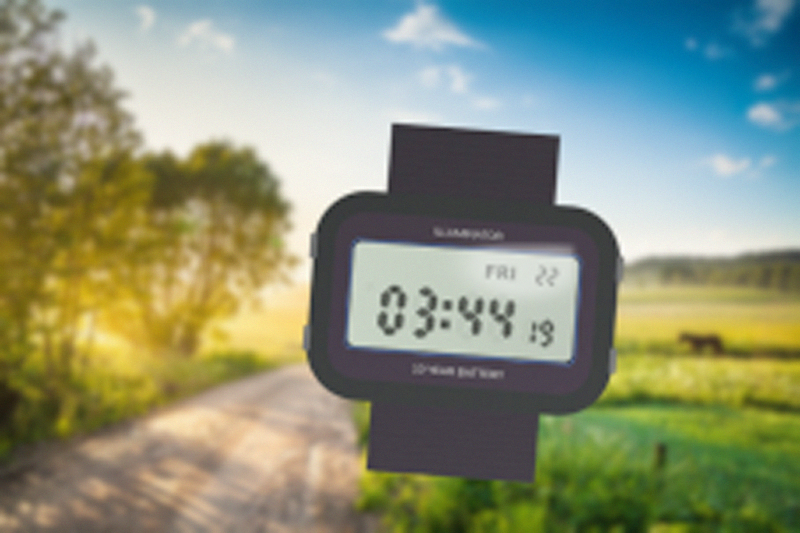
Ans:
3 h 44 min 19 s
